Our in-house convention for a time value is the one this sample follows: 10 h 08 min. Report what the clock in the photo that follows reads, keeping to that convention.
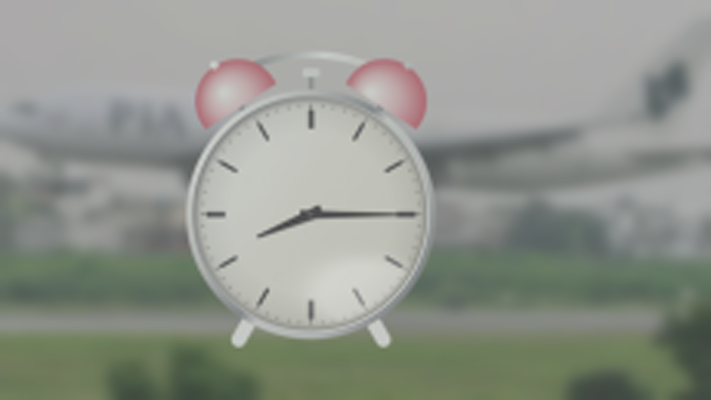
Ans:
8 h 15 min
